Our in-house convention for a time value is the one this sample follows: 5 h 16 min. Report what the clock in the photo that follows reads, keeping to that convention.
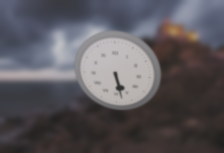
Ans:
5 h 28 min
